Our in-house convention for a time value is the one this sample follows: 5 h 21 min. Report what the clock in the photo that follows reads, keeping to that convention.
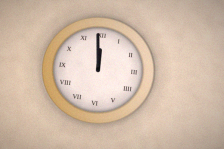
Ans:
11 h 59 min
